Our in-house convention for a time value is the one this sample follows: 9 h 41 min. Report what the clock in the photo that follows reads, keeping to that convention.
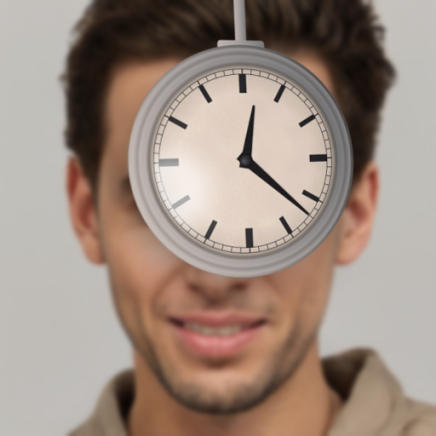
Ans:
12 h 22 min
